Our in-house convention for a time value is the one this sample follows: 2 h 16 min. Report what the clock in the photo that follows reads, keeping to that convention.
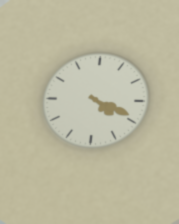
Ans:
4 h 19 min
